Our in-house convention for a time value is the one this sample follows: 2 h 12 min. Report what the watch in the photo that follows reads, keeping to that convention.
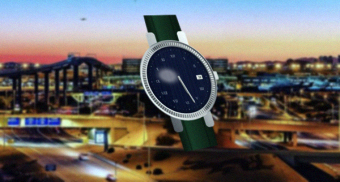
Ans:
5 h 27 min
